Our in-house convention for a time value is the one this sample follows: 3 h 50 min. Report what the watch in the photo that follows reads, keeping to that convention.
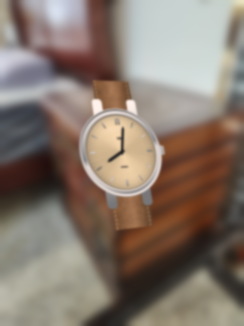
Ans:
8 h 02 min
